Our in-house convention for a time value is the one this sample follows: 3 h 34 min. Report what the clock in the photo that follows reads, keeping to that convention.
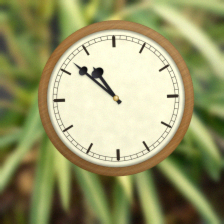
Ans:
10 h 52 min
